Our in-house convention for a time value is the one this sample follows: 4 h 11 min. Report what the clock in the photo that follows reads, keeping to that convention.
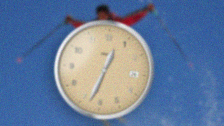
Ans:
12 h 33 min
